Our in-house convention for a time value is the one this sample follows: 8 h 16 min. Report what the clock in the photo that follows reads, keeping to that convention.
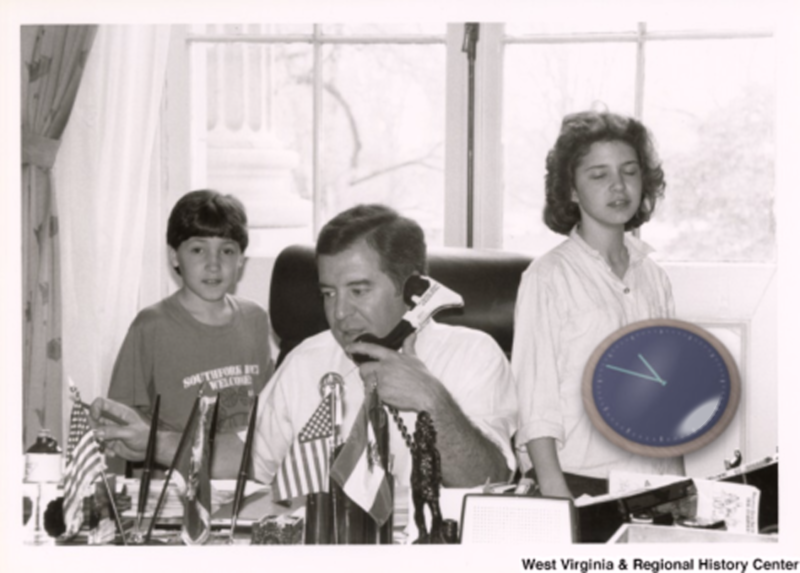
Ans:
10 h 48 min
